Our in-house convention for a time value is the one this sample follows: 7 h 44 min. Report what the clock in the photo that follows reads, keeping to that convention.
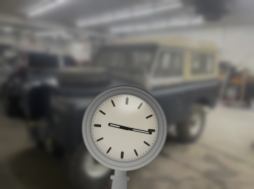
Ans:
9 h 16 min
